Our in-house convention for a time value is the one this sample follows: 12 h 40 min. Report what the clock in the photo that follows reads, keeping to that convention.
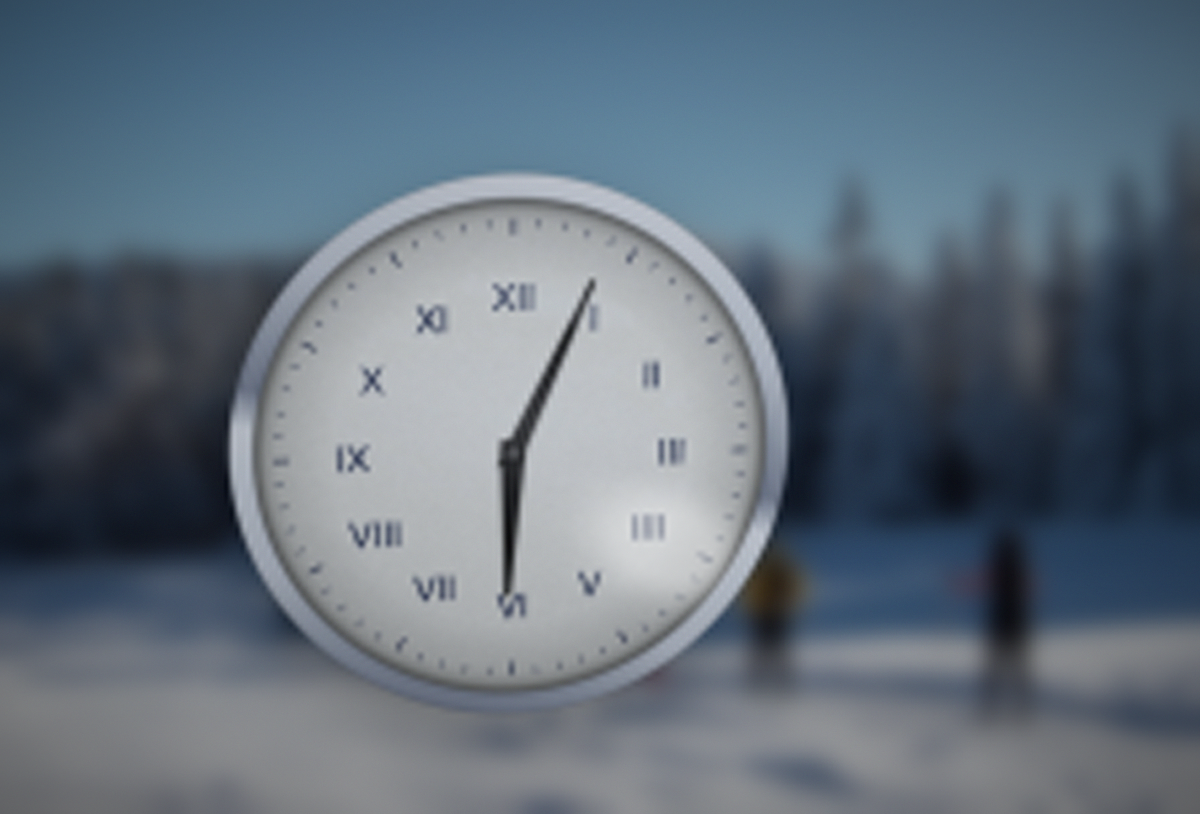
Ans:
6 h 04 min
